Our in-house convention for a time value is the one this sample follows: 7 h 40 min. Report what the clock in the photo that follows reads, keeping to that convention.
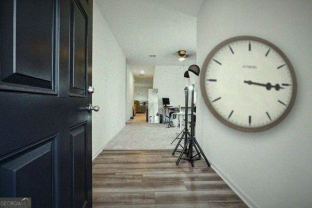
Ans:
3 h 16 min
